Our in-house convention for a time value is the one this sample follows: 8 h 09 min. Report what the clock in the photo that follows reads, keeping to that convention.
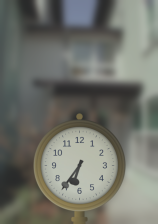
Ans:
6 h 36 min
